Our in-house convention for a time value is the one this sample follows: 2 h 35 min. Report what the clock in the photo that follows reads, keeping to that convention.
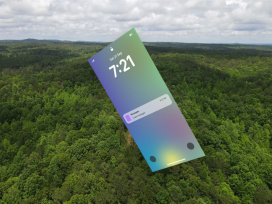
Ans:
7 h 21 min
